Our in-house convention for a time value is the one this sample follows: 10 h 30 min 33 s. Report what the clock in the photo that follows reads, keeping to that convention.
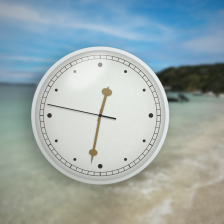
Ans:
12 h 31 min 47 s
